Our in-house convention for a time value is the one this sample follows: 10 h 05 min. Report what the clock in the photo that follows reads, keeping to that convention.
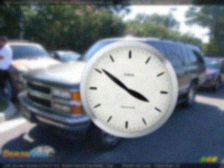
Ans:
3 h 51 min
